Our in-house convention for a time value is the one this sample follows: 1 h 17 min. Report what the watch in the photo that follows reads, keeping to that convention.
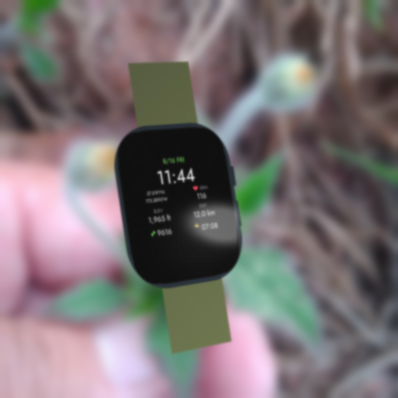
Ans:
11 h 44 min
